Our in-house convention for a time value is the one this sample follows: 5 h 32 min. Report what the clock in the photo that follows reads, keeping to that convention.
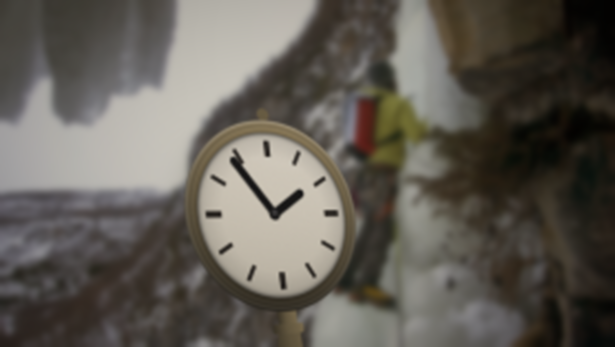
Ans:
1 h 54 min
